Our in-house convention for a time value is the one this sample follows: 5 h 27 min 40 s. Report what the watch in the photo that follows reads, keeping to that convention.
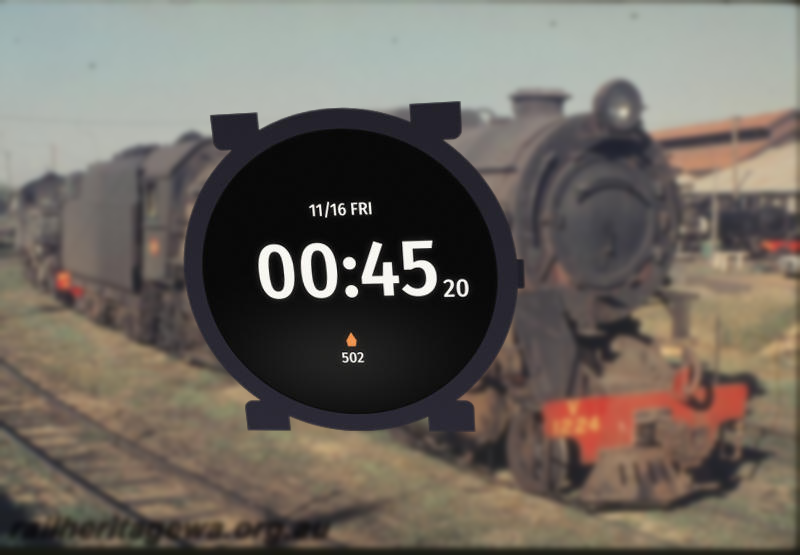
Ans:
0 h 45 min 20 s
